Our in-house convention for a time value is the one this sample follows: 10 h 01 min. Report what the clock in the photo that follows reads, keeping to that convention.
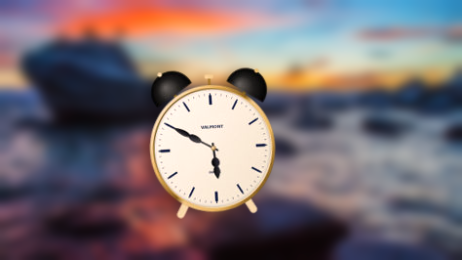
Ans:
5 h 50 min
